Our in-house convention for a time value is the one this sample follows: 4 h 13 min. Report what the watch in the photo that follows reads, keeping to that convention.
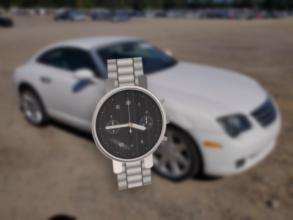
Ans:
3 h 45 min
